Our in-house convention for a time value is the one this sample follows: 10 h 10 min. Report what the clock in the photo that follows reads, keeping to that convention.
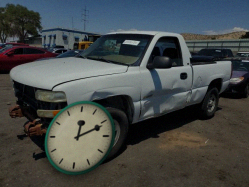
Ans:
12 h 11 min
